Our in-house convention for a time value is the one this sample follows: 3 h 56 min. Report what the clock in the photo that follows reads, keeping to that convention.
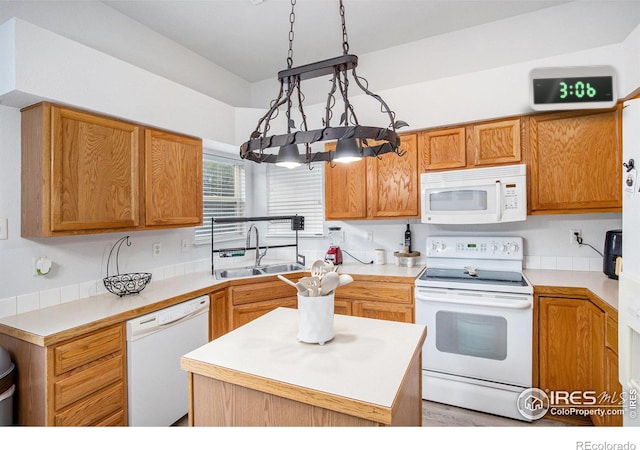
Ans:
3 h 06 min
